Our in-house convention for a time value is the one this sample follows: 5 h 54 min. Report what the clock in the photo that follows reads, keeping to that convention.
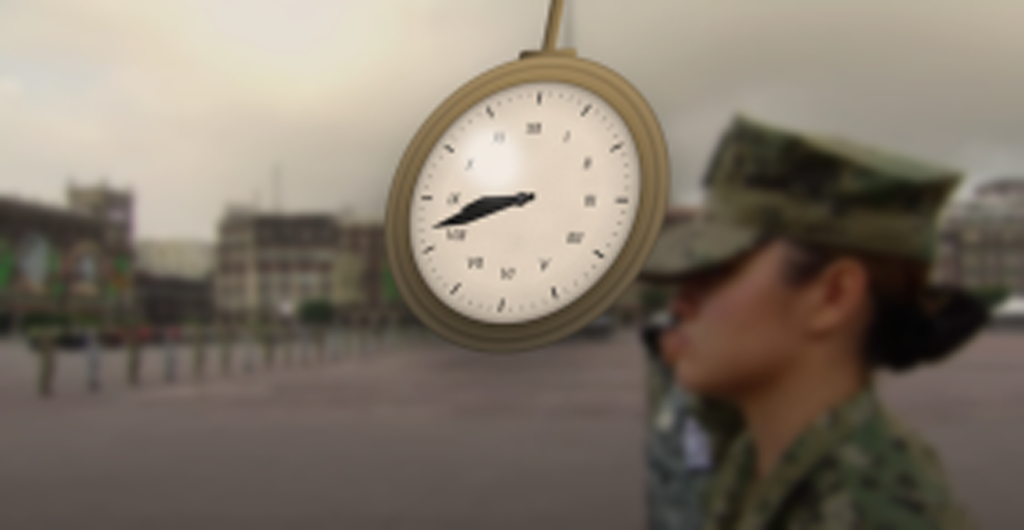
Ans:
8 h 42 min
